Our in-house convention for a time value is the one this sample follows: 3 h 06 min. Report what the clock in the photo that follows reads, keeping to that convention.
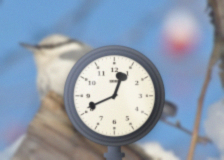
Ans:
12 h 41 min
